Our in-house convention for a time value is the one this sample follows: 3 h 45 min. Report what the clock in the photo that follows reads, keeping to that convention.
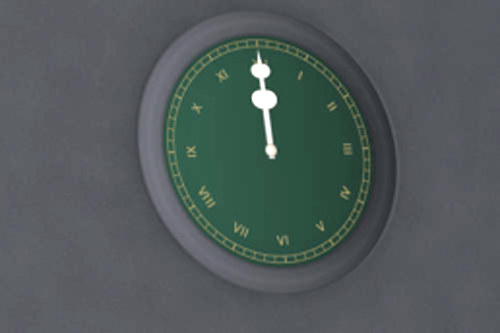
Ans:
12 h 00 min
